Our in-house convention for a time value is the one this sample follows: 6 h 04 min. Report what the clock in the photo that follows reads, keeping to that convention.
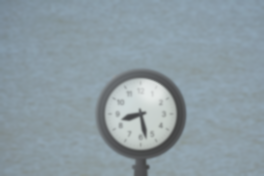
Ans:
8 h 28 min
